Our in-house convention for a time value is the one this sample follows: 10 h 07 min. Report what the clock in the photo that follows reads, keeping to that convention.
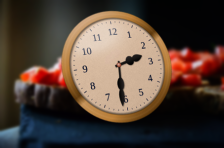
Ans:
2 h 31 min
